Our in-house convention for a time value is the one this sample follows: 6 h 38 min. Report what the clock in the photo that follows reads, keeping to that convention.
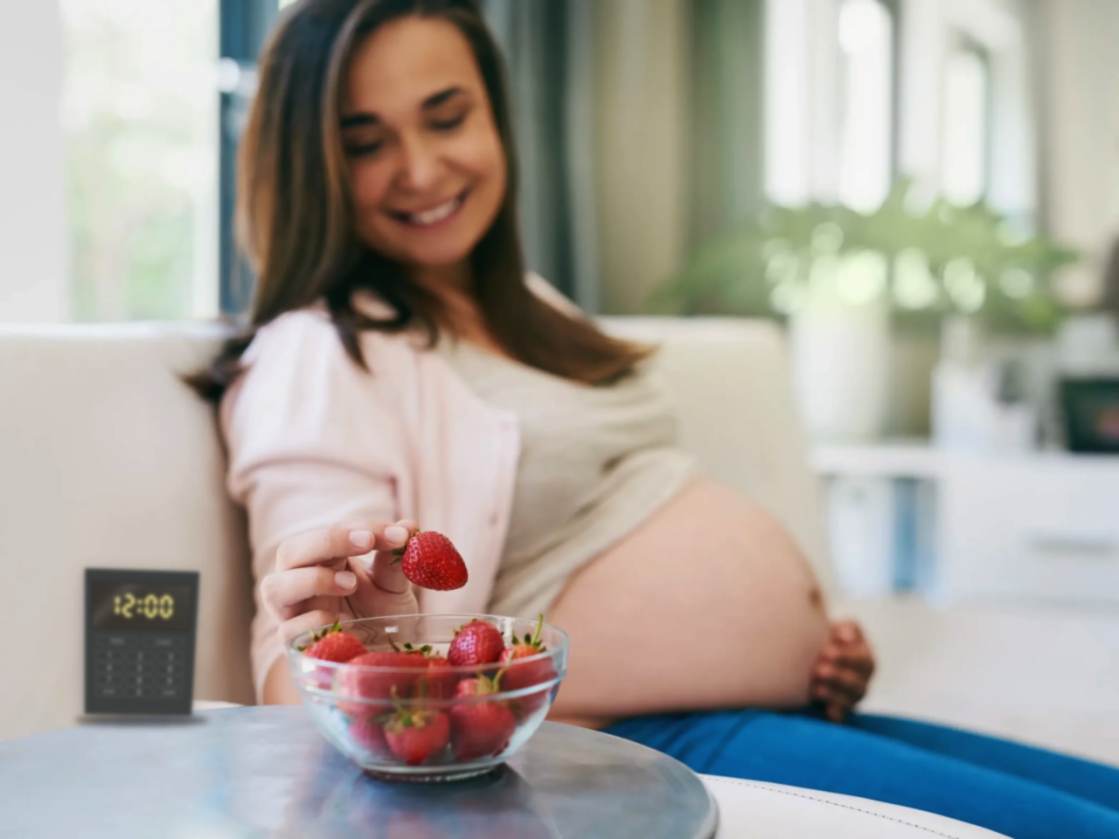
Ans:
12 h 00 min
